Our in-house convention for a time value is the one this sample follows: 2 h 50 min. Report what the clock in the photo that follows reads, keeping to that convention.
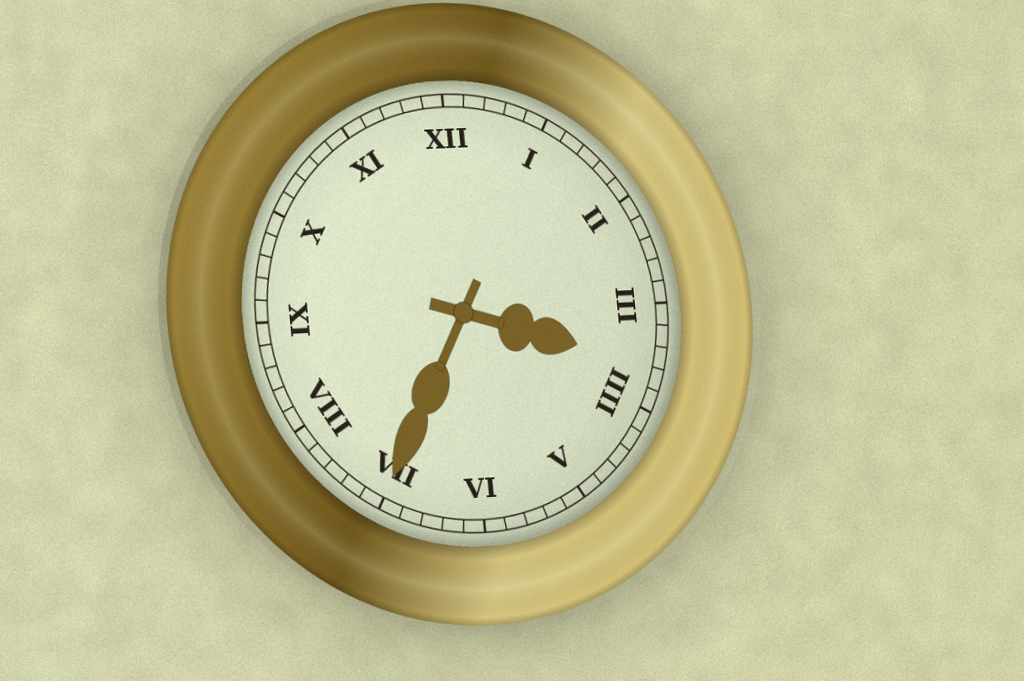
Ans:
3 h 35 min
